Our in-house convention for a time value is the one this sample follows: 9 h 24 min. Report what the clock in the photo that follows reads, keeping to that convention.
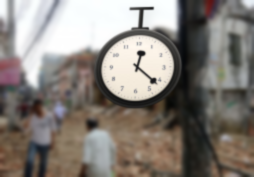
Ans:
12 h 22 min
